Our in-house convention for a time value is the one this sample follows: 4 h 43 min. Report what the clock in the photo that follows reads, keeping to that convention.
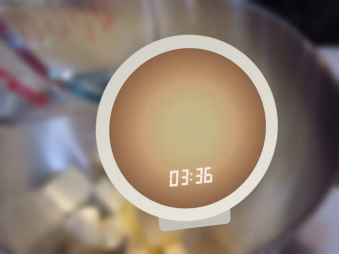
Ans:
3 h 36 min
